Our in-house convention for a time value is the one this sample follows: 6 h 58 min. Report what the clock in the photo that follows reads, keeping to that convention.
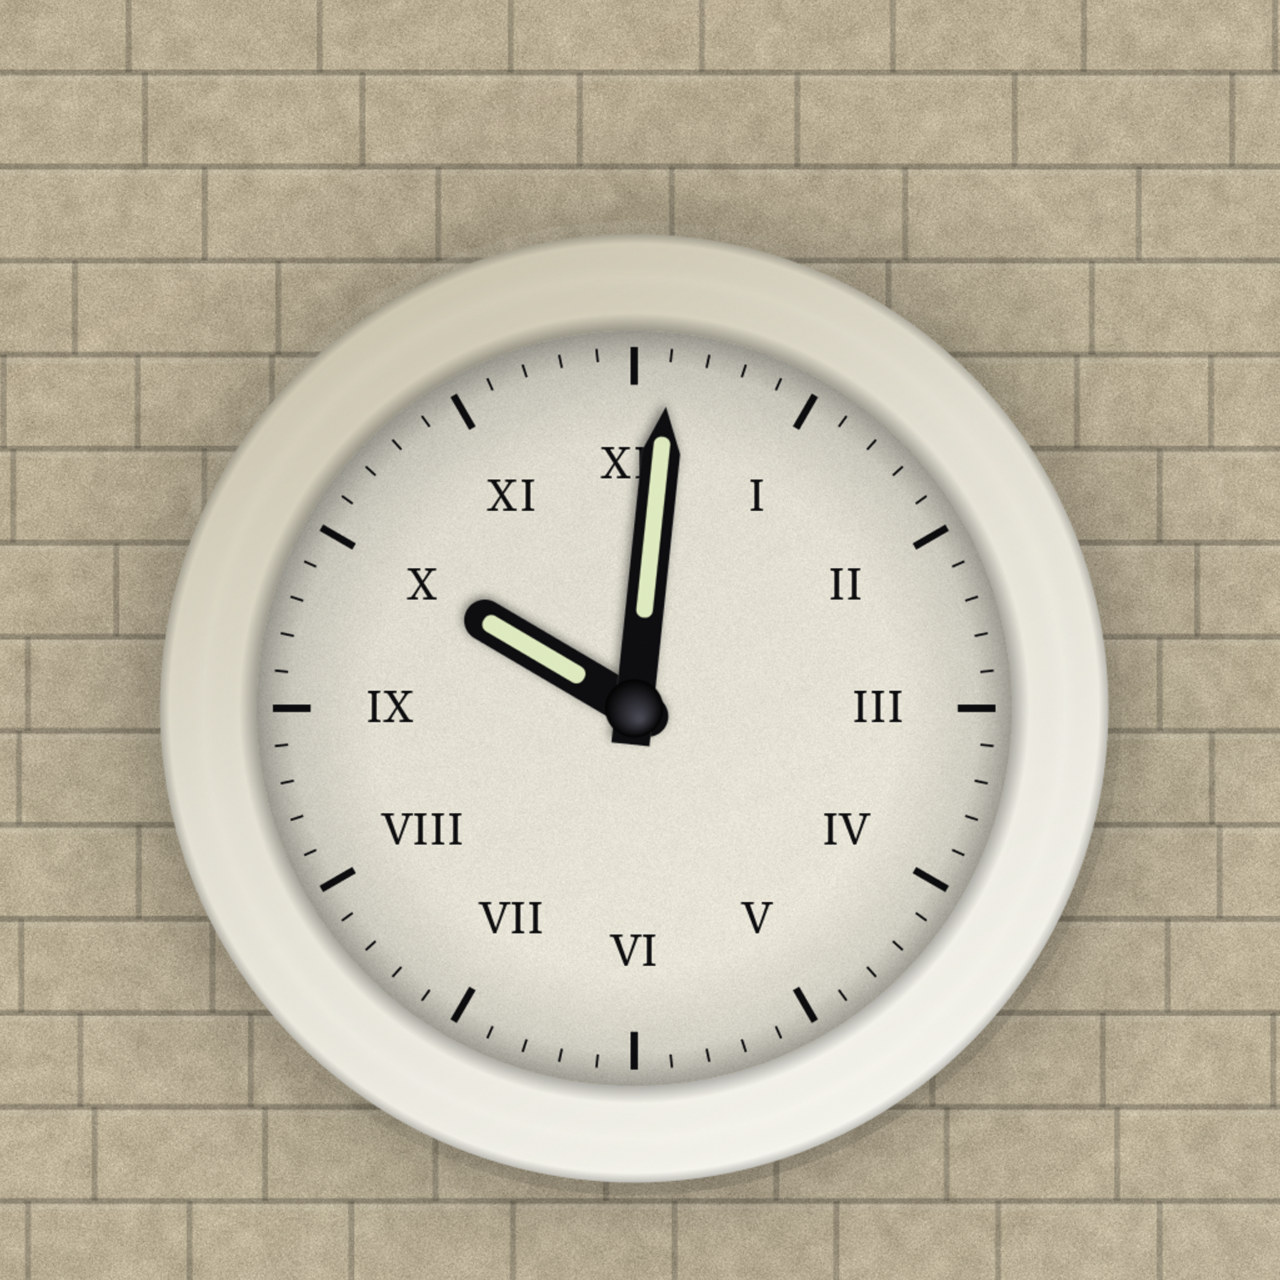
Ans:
10 h 01 min
